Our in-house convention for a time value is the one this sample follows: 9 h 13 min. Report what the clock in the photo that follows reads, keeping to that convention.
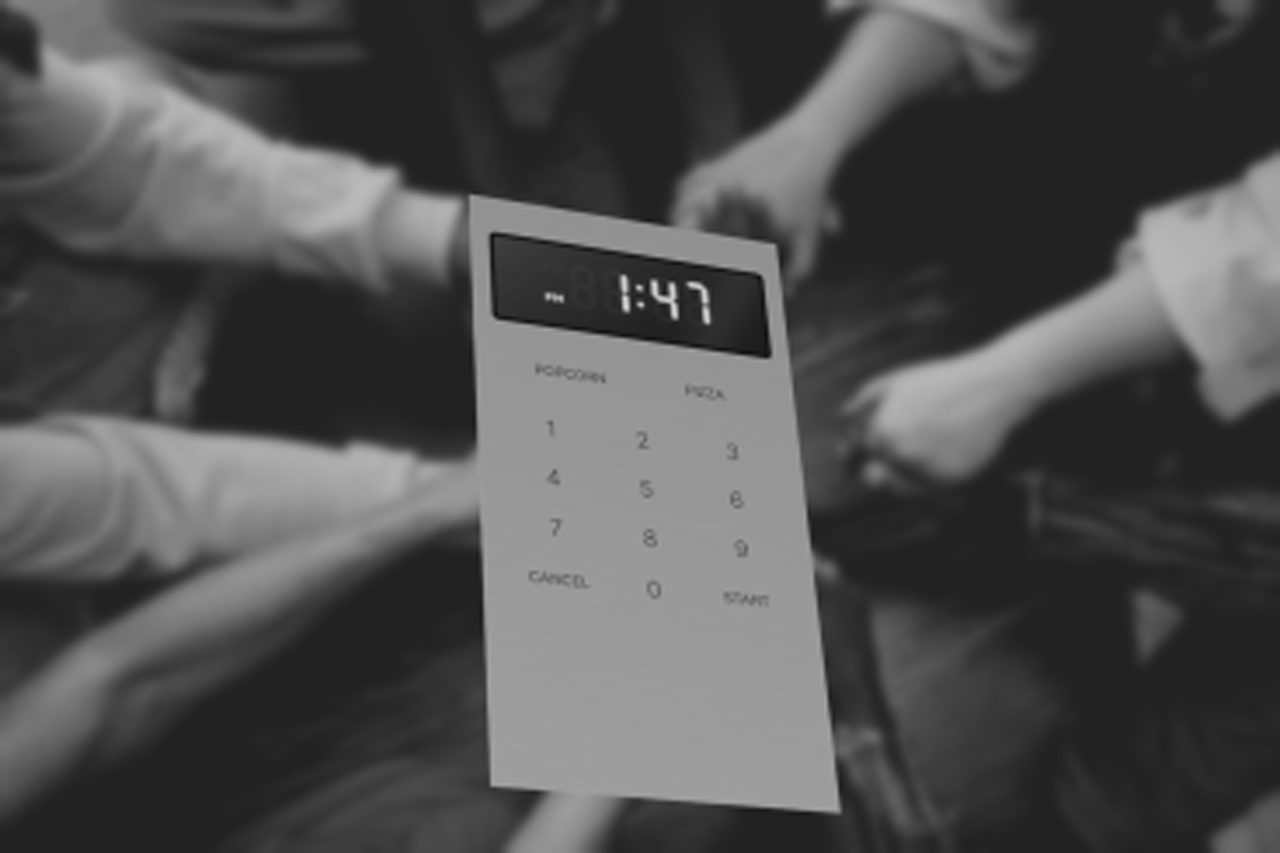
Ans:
1 h 47 min
